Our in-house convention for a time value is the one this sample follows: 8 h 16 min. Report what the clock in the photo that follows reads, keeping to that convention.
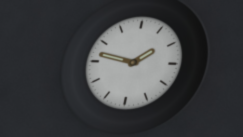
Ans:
1 h 47 min
